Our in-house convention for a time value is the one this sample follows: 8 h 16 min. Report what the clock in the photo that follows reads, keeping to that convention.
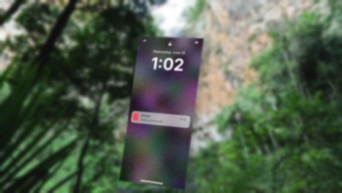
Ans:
1 h 02 min
